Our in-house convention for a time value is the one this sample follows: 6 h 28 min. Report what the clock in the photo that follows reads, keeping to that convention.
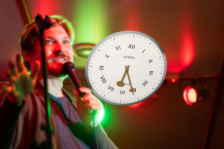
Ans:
6 h 26 min
